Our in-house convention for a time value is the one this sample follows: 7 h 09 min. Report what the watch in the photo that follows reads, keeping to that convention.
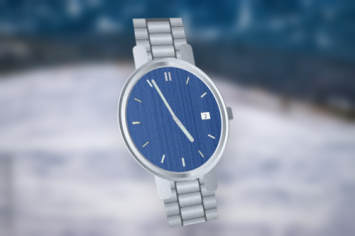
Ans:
4 h 56 min
